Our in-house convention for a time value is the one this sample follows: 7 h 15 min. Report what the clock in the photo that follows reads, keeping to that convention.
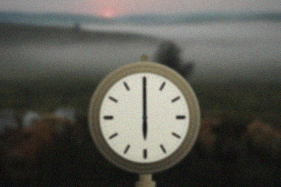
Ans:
6 h 00 min
